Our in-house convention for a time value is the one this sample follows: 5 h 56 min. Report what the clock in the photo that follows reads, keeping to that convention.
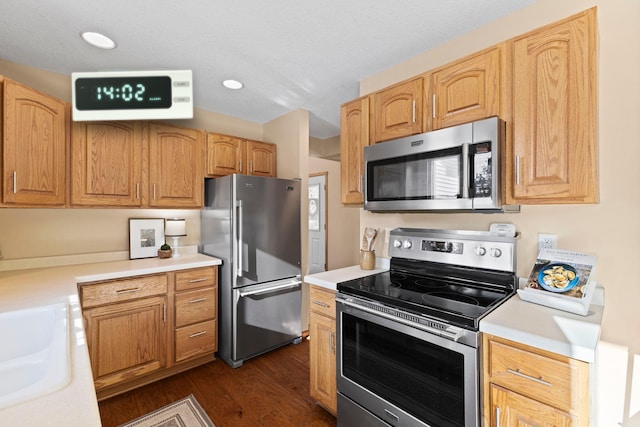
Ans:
14 h 02 min
